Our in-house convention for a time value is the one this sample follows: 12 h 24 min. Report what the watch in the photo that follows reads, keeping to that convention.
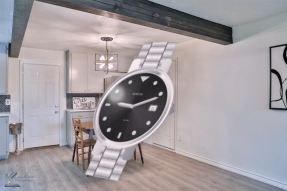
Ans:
9 h 11 min
